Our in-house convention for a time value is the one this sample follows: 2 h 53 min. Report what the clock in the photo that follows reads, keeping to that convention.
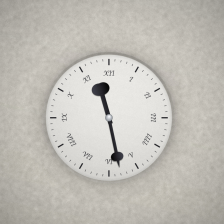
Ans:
11 h 28 min
